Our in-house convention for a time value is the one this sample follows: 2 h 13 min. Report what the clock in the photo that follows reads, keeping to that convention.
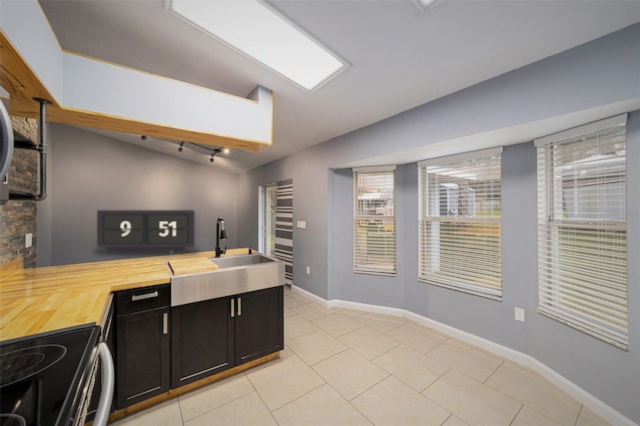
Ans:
9 h 51 min
